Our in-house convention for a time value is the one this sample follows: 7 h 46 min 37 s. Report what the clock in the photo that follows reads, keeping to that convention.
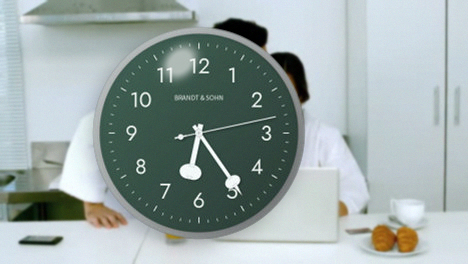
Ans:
6 h 24 min 13 s
